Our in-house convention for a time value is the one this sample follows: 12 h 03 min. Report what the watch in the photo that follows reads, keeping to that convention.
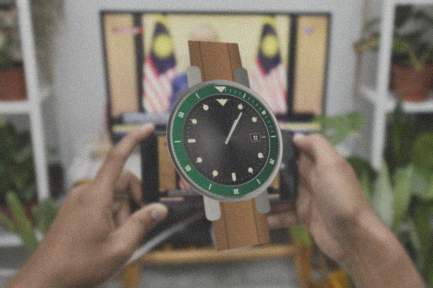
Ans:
1 h 06 min
